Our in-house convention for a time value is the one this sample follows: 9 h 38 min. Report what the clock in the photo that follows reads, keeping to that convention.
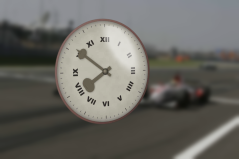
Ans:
7 h 51 min
